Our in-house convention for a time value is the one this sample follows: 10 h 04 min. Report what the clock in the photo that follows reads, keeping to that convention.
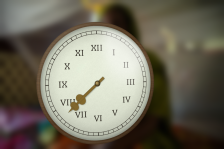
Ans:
7 h 38 min
